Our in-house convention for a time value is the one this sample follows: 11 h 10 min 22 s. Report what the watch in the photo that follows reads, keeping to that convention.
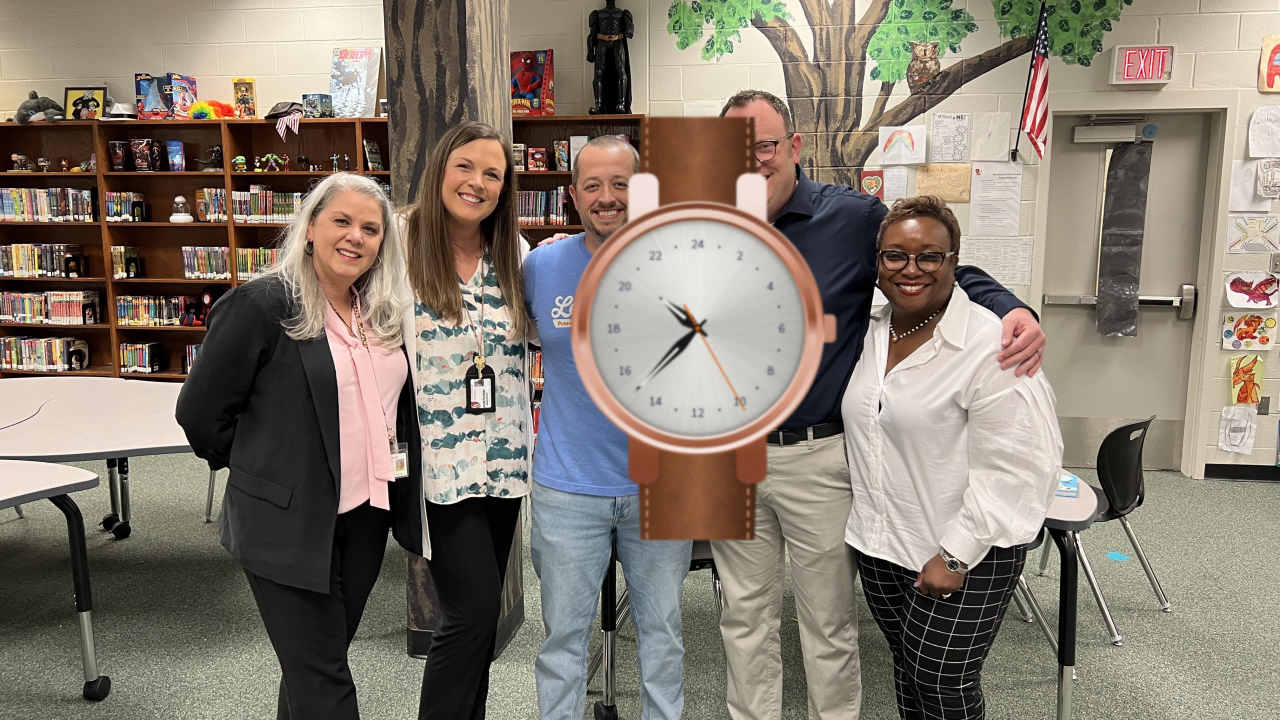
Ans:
20 h 37 min 25 s
